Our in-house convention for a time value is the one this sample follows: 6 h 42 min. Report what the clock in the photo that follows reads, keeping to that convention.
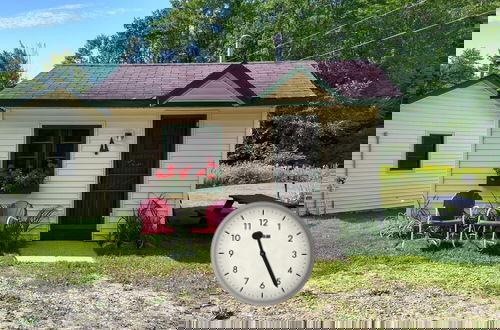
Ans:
11 h 26 min
